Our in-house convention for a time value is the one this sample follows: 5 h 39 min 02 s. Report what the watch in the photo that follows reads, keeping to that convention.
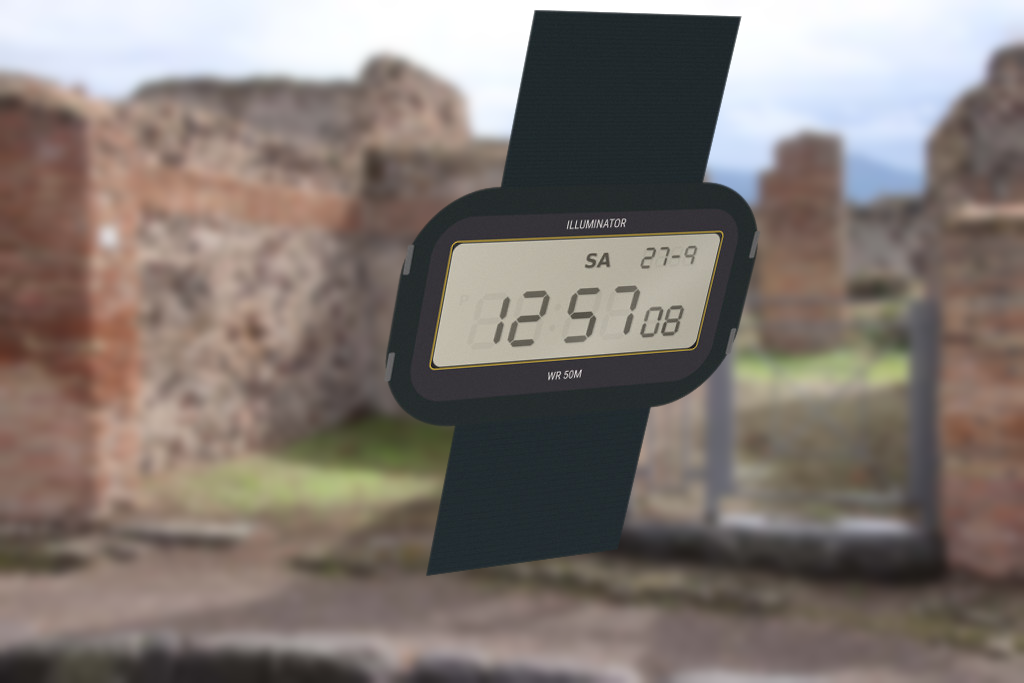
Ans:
12 h 57 min 08 s
